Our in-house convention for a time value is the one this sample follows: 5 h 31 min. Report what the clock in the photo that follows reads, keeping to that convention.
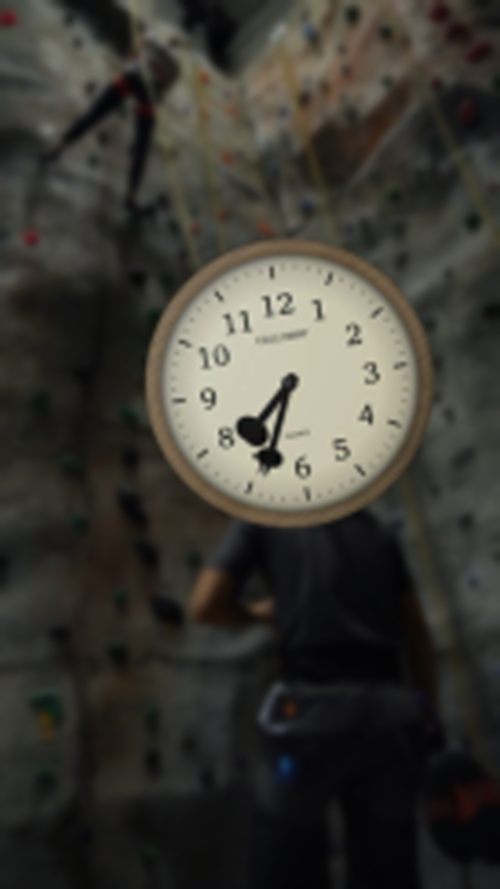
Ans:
7 h 34 min
